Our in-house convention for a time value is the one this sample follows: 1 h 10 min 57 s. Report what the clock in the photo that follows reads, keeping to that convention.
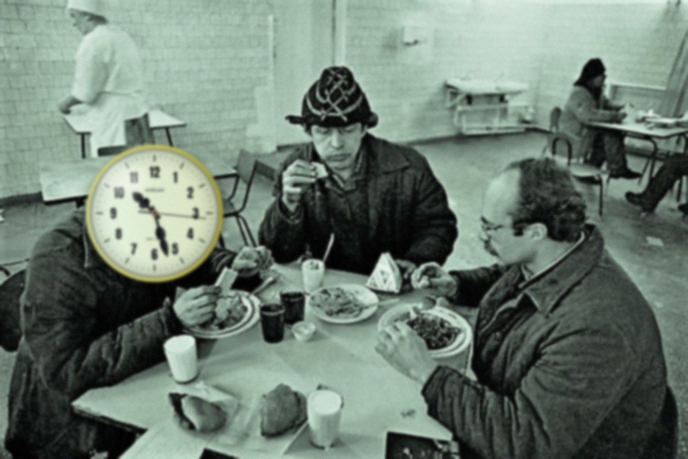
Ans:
10 h 27 min 16 s
